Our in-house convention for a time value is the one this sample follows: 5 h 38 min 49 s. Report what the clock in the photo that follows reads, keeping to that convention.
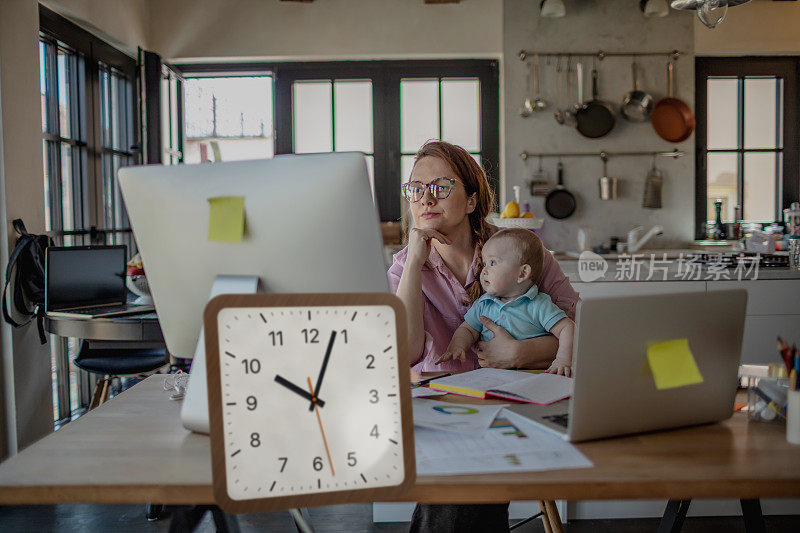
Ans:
10 h 03 min 28 s
